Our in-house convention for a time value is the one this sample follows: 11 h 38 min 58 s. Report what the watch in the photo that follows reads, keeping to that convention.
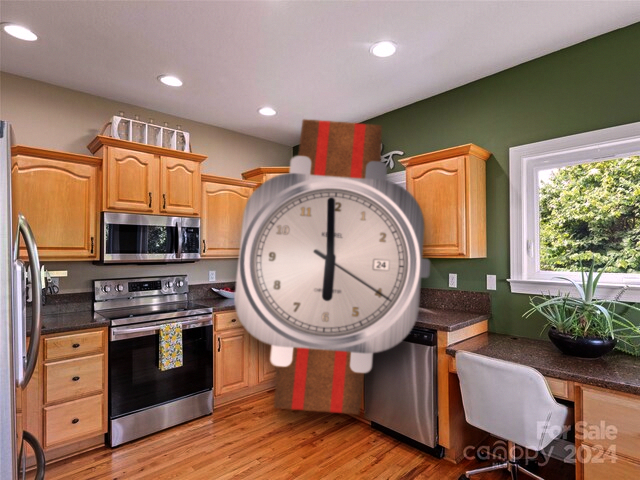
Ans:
5 h 59 min 20 s
